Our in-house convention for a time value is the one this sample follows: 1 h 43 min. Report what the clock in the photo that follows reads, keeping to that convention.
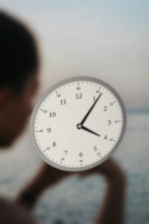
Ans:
4 h 06 min
